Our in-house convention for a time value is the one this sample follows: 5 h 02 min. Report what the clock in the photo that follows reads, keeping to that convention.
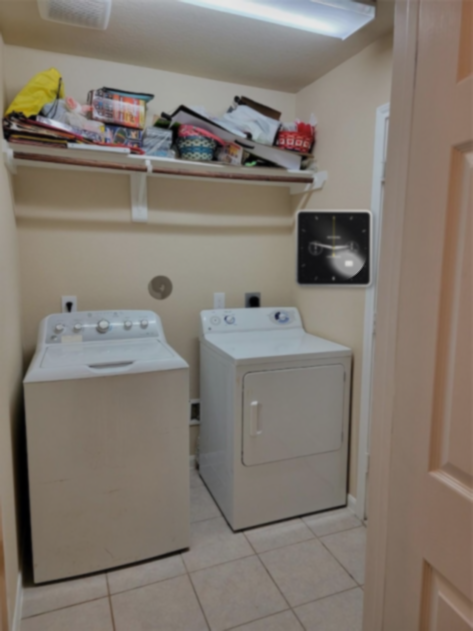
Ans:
2 h 47 min
